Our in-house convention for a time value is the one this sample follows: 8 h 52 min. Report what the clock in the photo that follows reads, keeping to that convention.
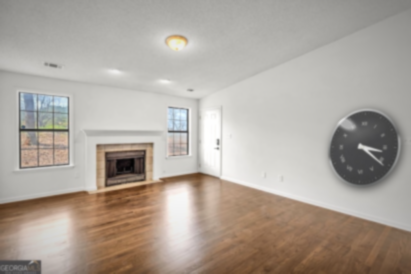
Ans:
3 h 21 min
